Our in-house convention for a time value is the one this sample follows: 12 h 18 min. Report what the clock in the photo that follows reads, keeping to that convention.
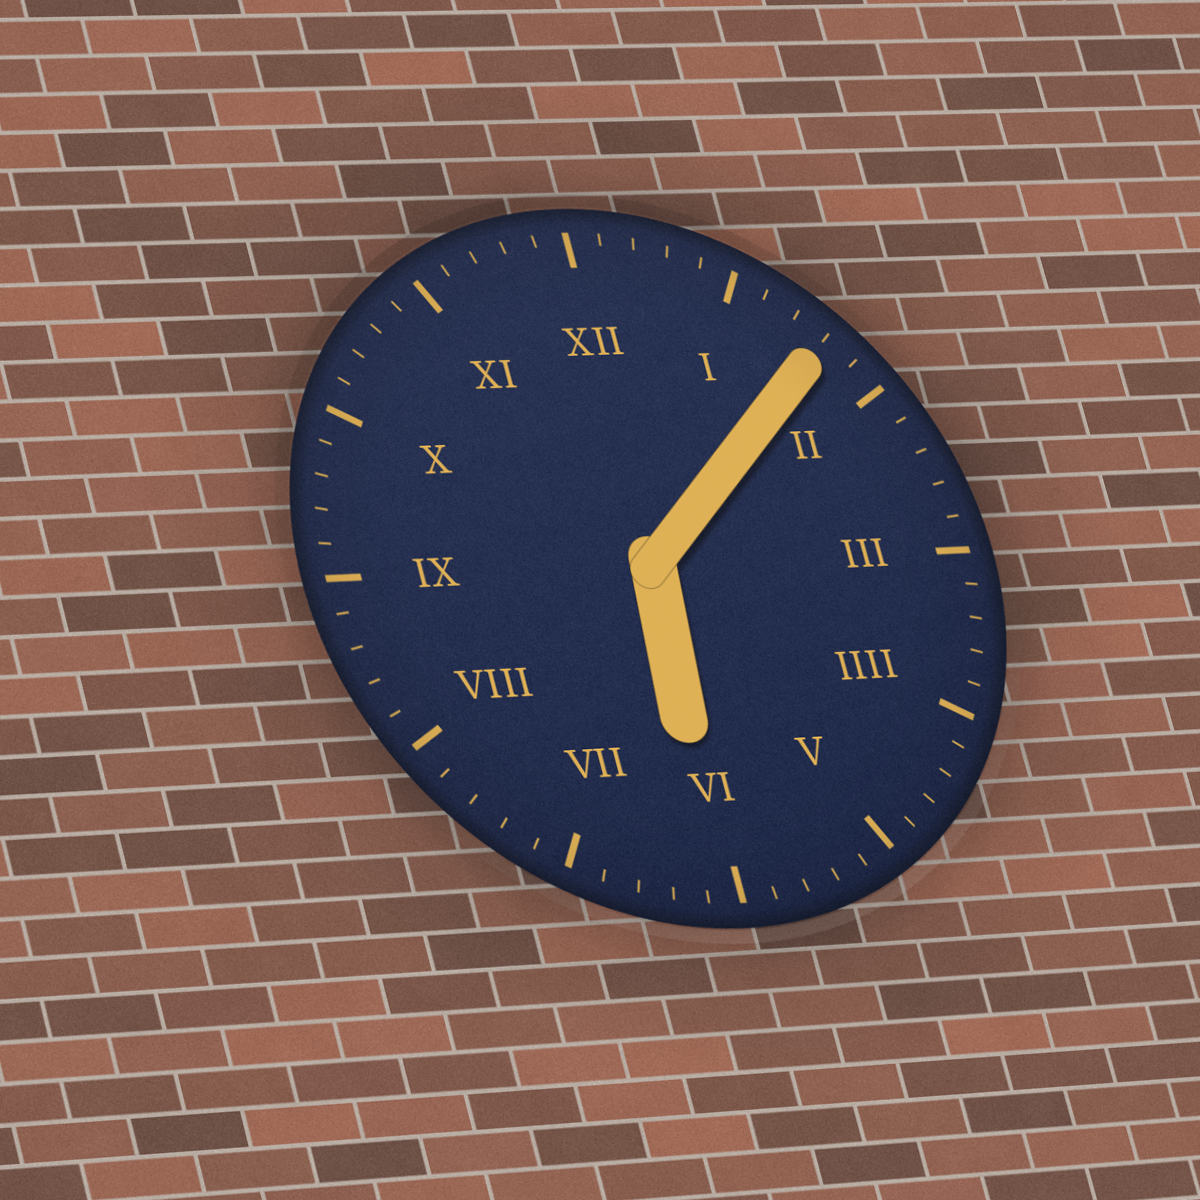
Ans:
6 h 08 min
